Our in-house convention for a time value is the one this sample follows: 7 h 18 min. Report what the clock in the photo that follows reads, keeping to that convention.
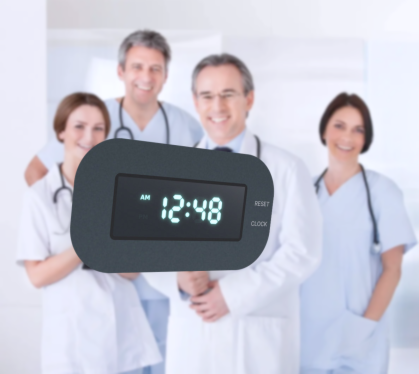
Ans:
12 h 48 min
